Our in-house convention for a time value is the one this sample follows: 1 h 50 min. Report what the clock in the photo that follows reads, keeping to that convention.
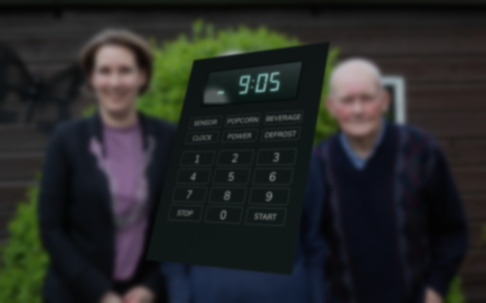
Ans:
9 h 05 min
